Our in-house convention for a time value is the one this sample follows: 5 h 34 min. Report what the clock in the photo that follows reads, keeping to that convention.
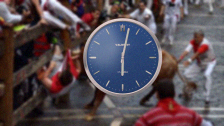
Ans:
6 h 02 min
